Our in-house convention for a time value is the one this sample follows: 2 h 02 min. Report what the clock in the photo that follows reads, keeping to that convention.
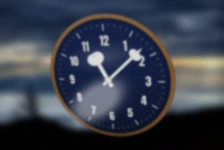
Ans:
11 h 08 min
